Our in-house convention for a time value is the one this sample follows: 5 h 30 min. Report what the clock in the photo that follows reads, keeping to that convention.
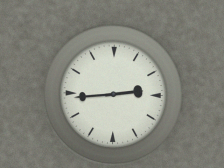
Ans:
2 h 44 min
